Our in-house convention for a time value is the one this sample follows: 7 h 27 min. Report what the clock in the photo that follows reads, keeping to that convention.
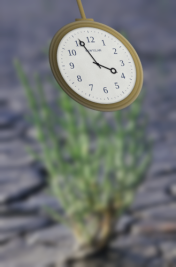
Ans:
3 h 56 min
